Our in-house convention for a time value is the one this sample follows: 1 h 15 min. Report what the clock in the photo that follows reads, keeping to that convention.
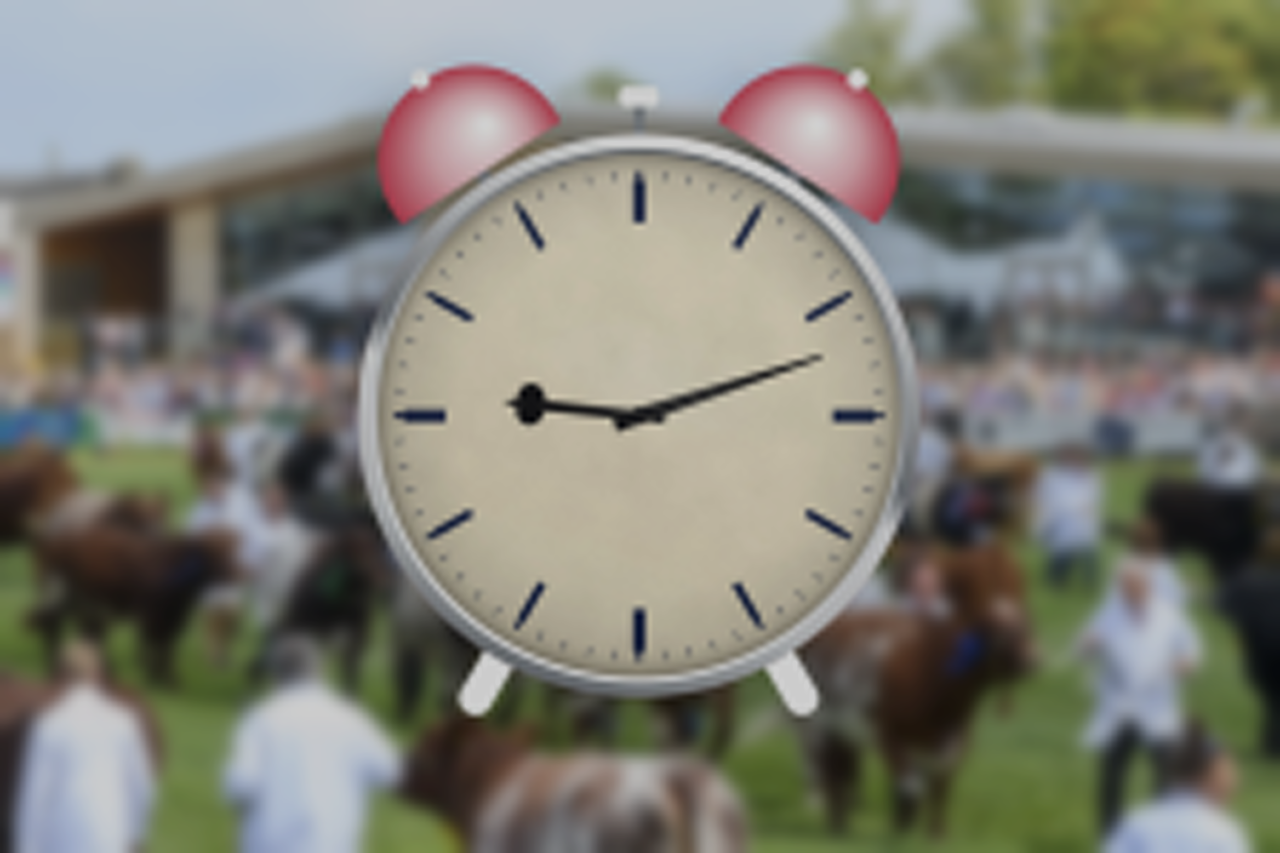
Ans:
9 h 12 min
